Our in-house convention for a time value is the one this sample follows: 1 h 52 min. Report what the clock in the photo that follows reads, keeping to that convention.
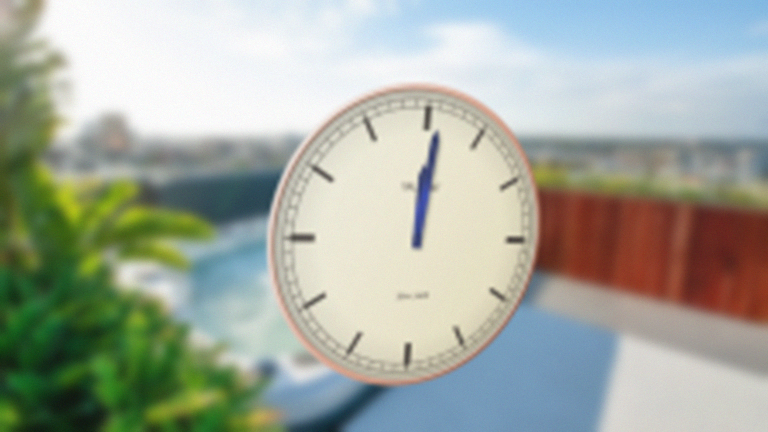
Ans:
12 h 01 min
